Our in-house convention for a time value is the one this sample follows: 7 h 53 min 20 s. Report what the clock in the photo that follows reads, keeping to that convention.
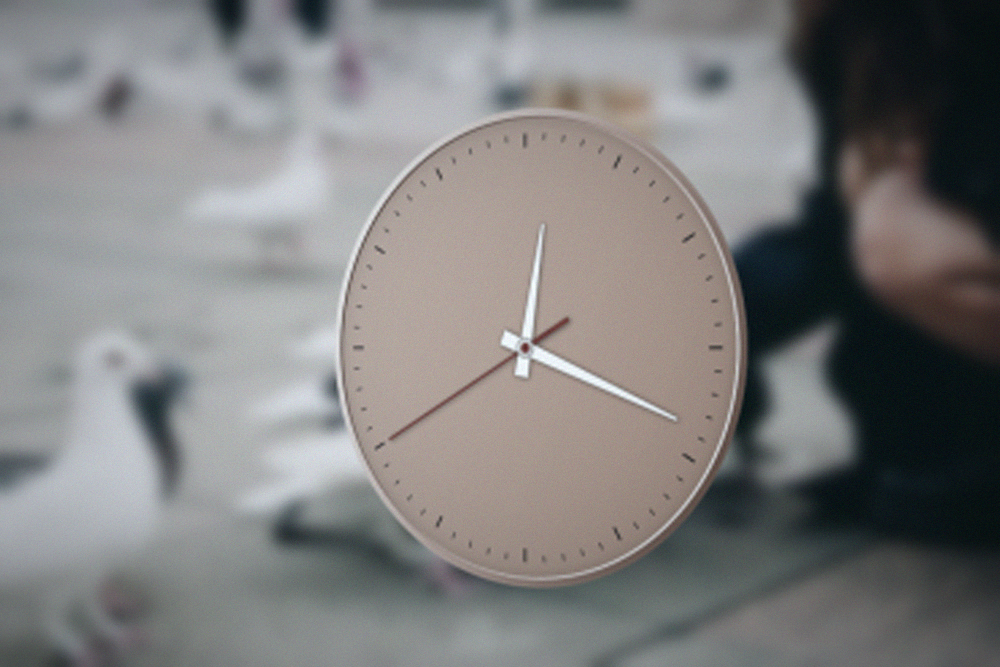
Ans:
12 h 18 min 40 s
